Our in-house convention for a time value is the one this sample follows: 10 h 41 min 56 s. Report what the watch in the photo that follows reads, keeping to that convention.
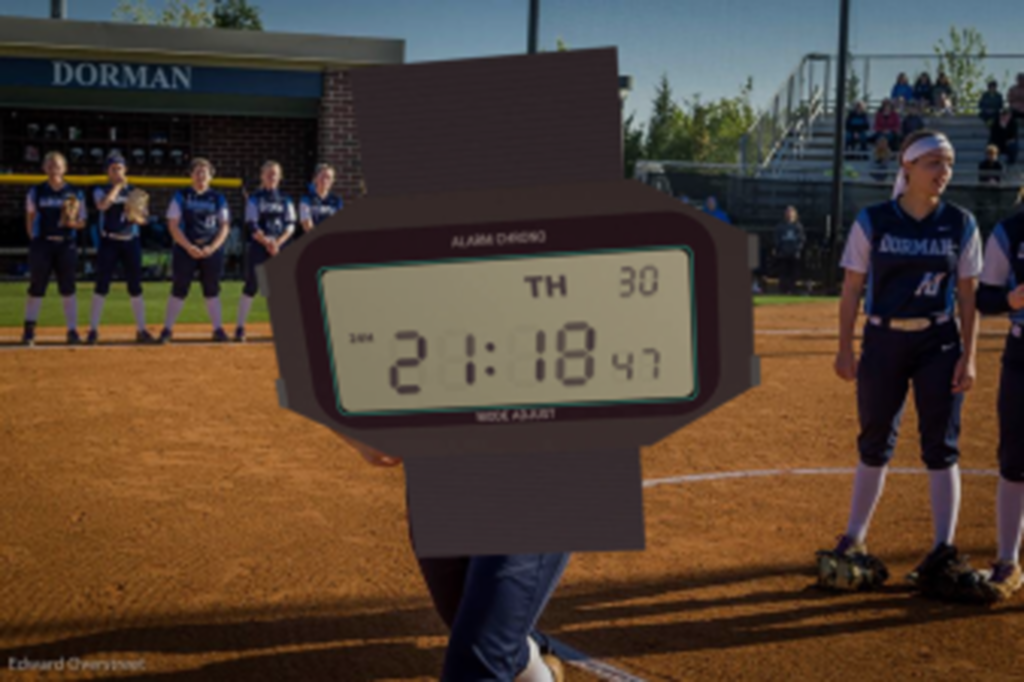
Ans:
21 h 18 min 47 s
